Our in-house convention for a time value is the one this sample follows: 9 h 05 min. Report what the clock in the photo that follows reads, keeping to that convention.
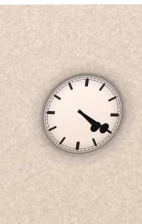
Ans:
4 h 20 min
